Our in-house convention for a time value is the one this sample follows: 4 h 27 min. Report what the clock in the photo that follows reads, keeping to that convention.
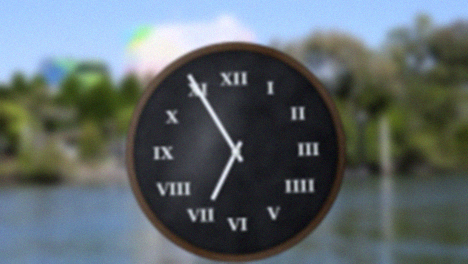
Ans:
6 h 55 min
